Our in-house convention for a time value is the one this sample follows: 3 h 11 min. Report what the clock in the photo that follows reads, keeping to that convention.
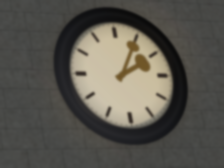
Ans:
2 h 05 min
